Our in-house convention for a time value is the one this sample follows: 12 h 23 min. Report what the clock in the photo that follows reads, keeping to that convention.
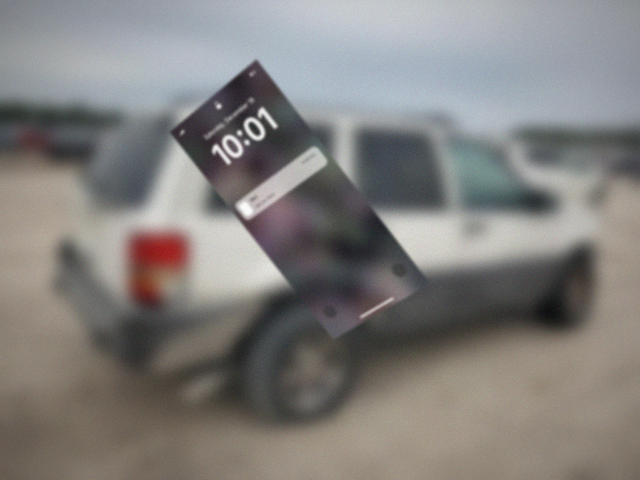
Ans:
10 h 01 min
